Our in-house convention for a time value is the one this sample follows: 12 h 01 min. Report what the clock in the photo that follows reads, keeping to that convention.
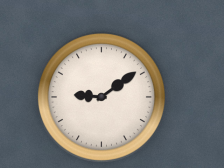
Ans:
9 h 09 min
